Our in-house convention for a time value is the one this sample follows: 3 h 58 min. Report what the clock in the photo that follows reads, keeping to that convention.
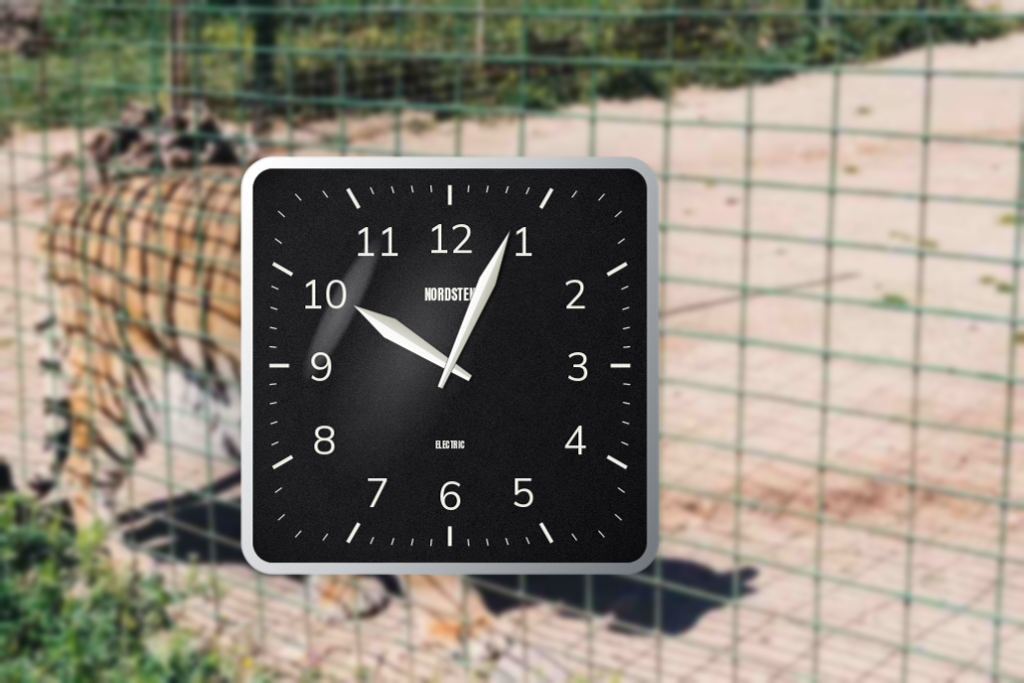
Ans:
10 h 04 min
